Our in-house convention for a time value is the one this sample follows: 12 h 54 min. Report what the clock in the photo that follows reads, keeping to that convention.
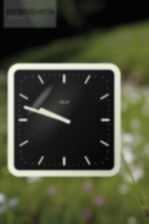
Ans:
9 h 48 min
